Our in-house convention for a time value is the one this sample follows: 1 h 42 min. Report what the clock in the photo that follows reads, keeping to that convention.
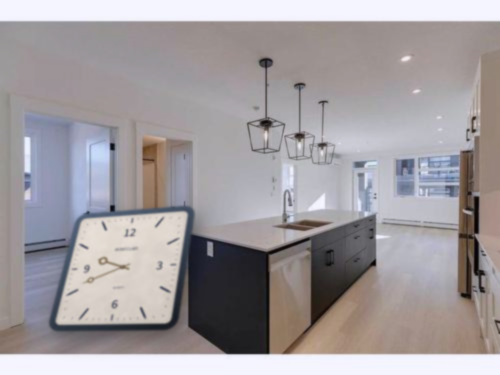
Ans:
9 h 41 min
